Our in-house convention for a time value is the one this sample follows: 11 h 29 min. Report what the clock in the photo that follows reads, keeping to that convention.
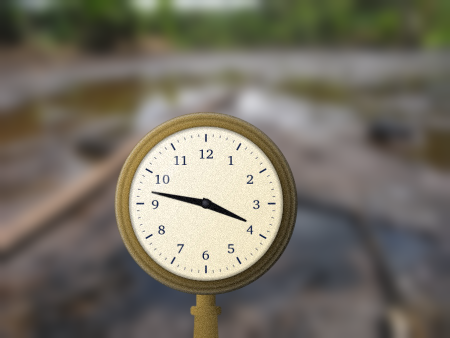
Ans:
3 h 47 min
